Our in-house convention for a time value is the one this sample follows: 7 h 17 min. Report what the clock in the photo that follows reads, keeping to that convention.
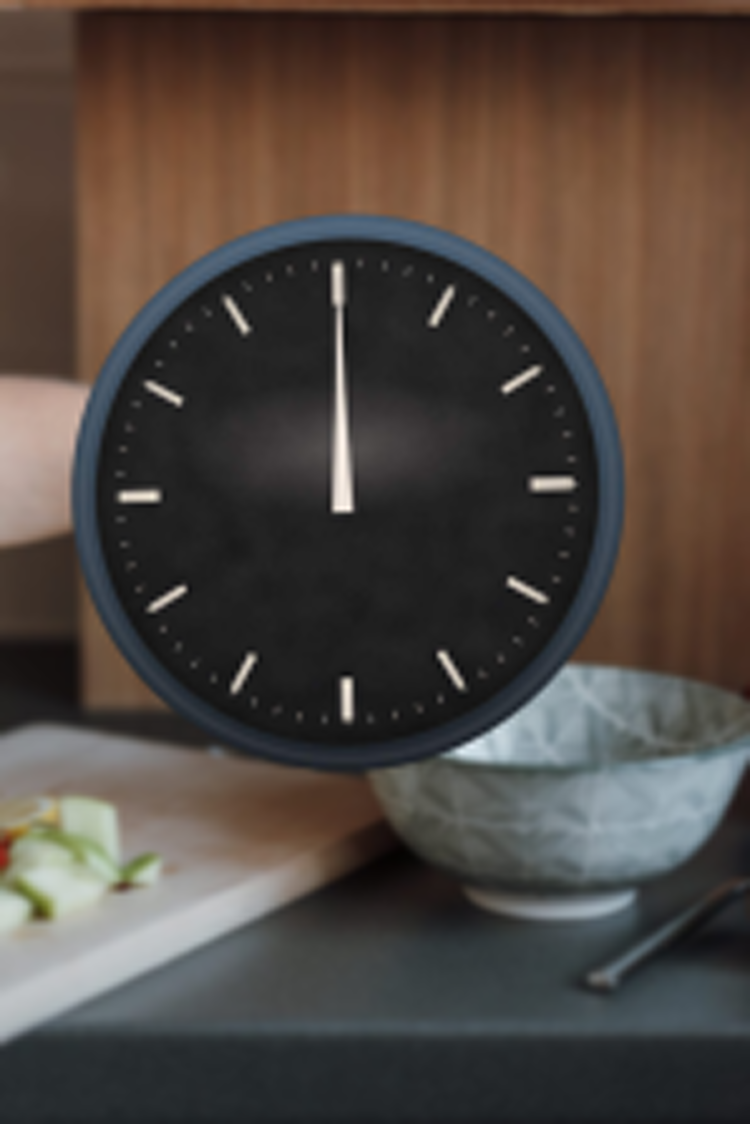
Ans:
12 h 00 min
